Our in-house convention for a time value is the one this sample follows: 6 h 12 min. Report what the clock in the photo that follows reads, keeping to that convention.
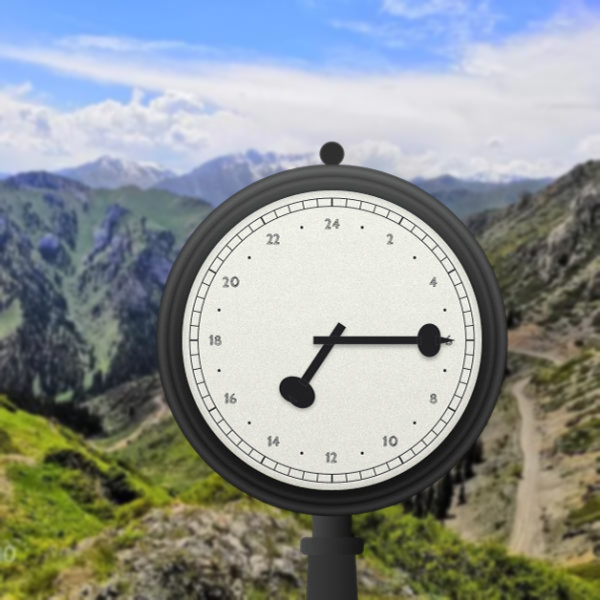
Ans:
14 h 15 min
